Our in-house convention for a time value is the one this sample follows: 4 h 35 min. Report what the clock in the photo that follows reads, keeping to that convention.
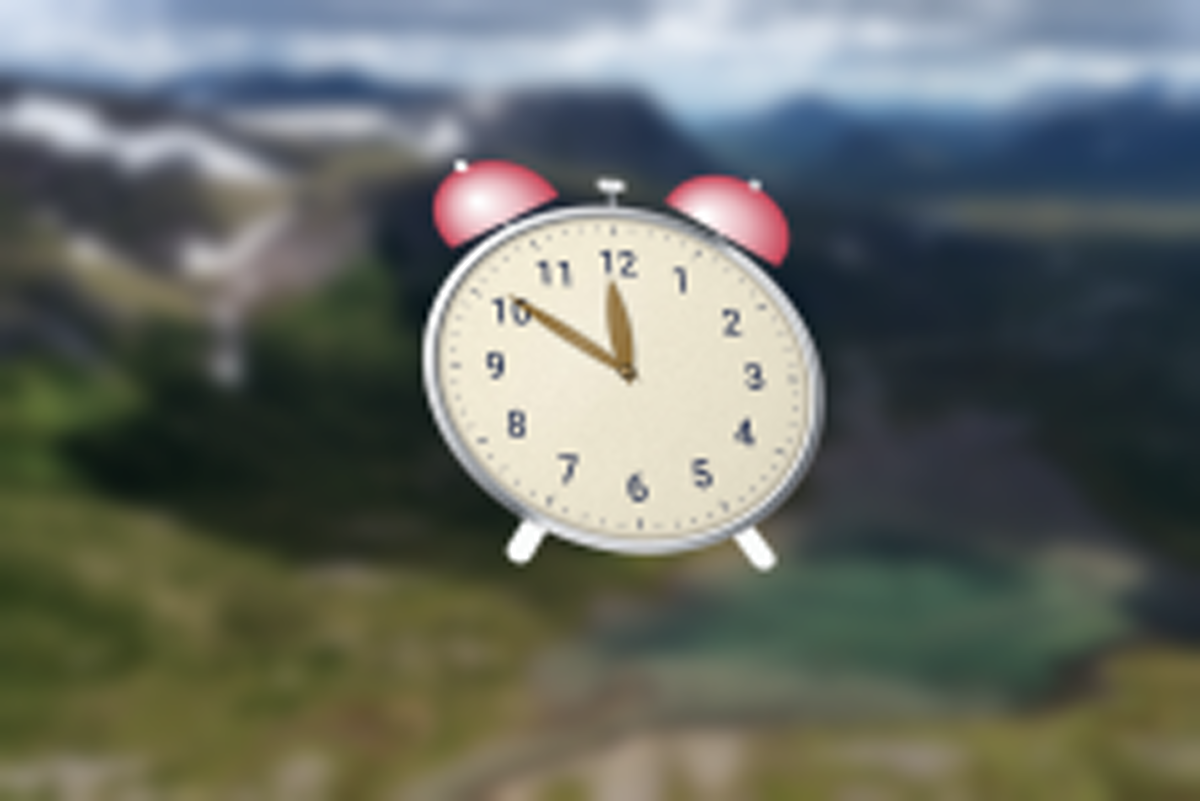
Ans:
11 h 51 min
